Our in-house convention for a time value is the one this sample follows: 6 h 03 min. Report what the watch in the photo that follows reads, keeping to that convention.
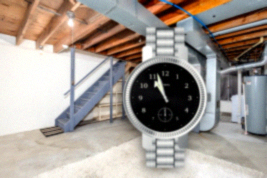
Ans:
10 h 57 min
